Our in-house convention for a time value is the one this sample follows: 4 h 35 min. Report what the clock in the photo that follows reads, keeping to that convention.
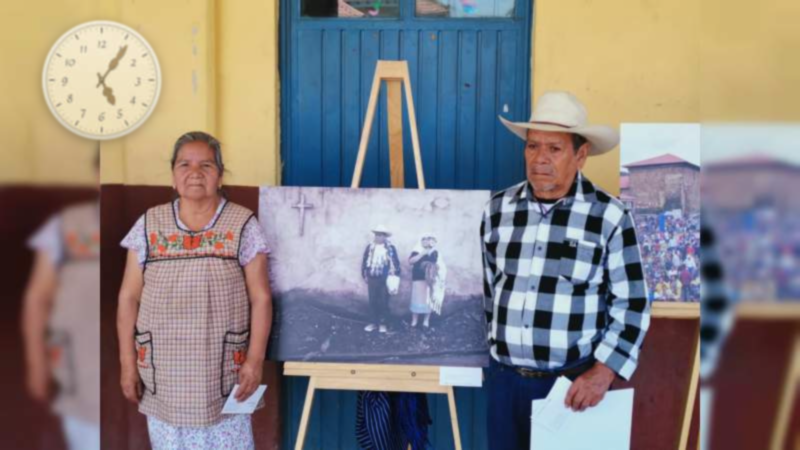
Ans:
5 h 06 min
